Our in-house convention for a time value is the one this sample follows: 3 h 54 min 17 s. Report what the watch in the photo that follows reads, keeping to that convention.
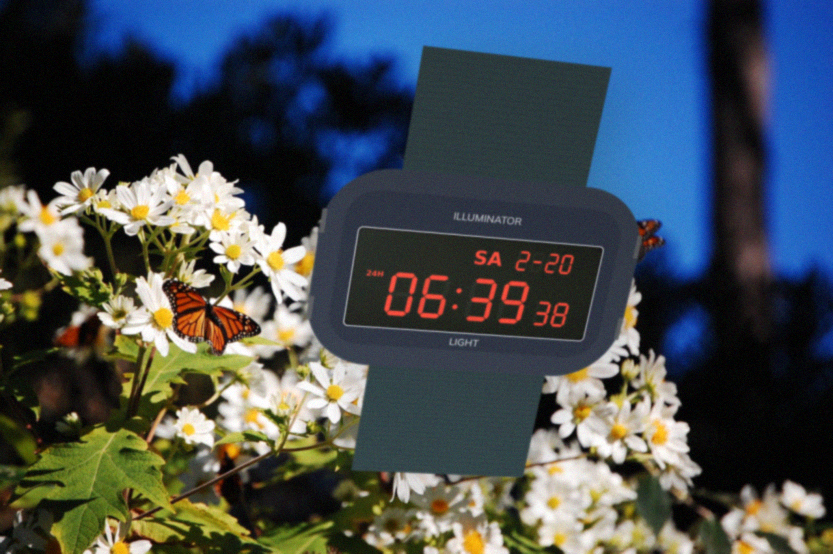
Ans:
6 h 39 min 38 s
